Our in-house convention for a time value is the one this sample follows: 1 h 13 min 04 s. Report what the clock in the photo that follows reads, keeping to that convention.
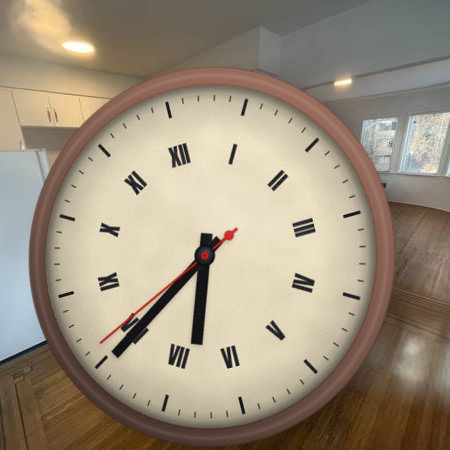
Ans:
6 h 39 min 41 s
